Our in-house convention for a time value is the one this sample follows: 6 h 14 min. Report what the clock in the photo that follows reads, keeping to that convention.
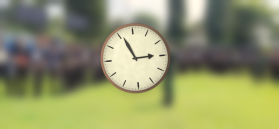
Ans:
2 h 56 min
